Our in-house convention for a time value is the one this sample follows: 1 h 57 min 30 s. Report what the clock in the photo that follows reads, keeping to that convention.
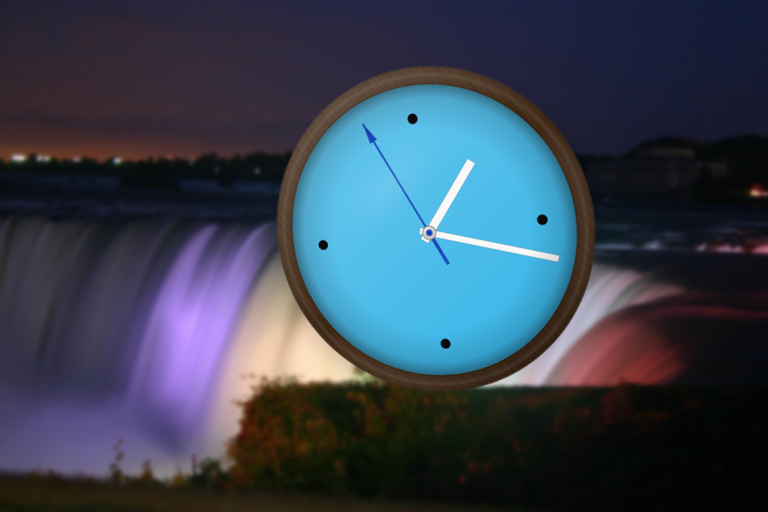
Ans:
1 h 17 min 56 s
